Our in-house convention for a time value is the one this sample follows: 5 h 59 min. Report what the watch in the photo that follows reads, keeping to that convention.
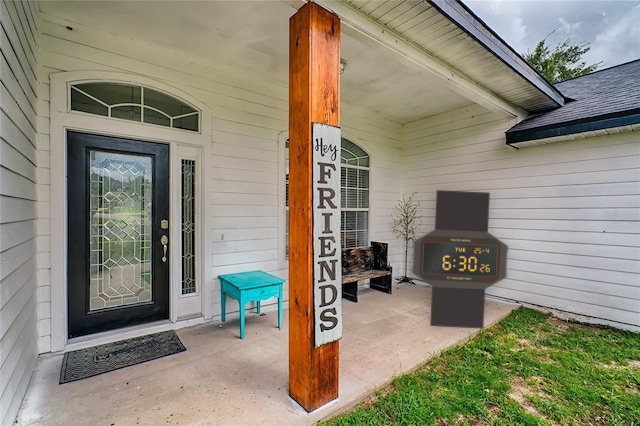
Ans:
6 h 30 min
